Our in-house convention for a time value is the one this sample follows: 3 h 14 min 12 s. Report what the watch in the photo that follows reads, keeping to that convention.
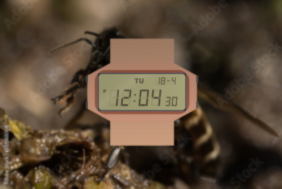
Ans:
12 h 04 min 30 s
